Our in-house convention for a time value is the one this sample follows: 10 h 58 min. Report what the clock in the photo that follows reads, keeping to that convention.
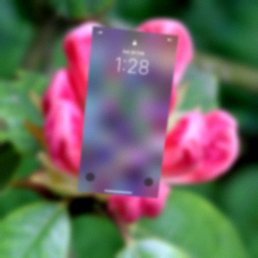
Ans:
1 h 28 min
